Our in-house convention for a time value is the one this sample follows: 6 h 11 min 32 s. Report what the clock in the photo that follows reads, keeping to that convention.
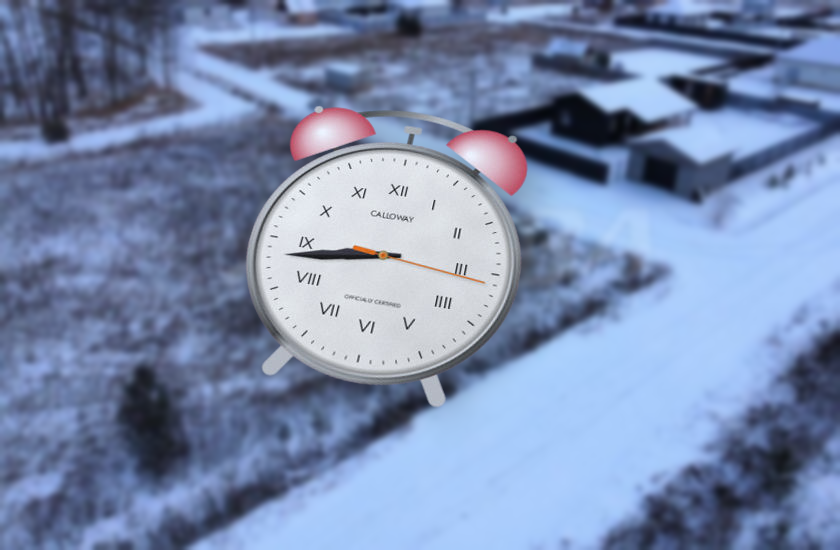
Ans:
8 h 43 min 16 s
